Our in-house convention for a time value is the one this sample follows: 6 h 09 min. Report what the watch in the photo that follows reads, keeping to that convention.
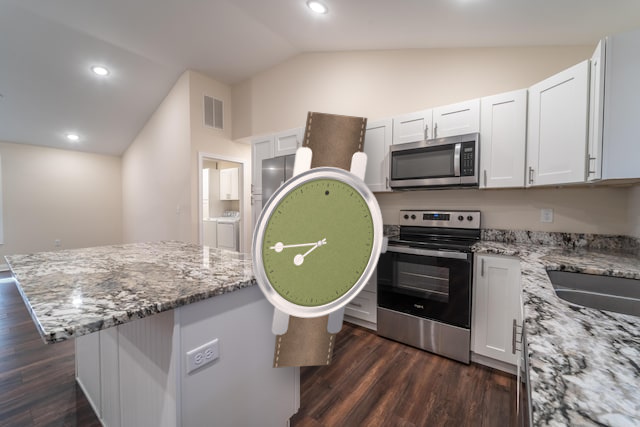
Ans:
7 h 44 min
